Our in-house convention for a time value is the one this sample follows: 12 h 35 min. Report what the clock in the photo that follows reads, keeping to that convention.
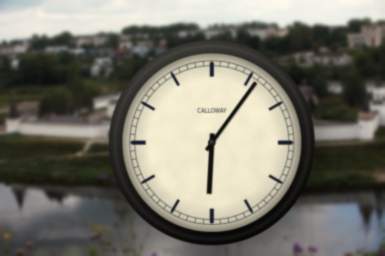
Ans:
6 h 06 min
